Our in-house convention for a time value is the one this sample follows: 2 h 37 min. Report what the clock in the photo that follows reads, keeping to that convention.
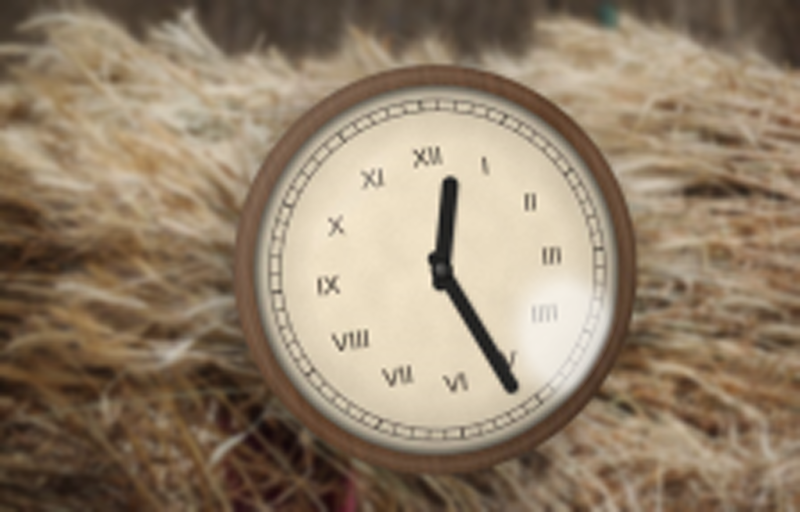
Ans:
12 h 26 min
